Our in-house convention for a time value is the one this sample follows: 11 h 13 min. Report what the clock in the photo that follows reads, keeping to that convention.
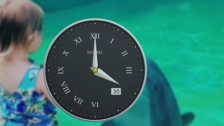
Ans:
4 h 00 min
